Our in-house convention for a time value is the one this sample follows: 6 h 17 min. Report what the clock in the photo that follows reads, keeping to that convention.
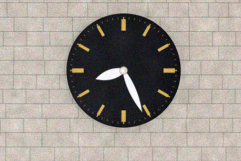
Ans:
8 h 26 min
